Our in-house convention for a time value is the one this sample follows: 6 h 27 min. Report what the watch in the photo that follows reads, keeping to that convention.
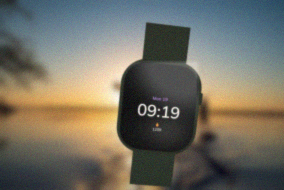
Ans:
9 h 19 min
